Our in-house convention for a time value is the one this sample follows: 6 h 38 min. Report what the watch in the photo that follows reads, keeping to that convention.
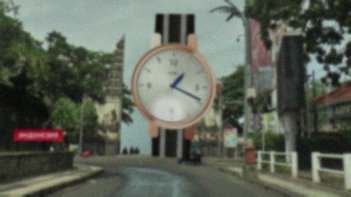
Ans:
1 h 19 min
